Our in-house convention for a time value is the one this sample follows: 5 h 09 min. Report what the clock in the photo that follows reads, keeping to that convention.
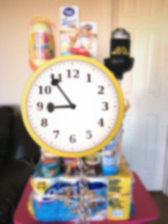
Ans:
8 h 54 min
